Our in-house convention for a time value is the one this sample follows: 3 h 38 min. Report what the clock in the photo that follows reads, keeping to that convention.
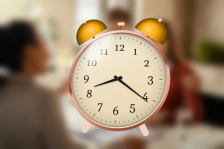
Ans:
8 h 21 min
